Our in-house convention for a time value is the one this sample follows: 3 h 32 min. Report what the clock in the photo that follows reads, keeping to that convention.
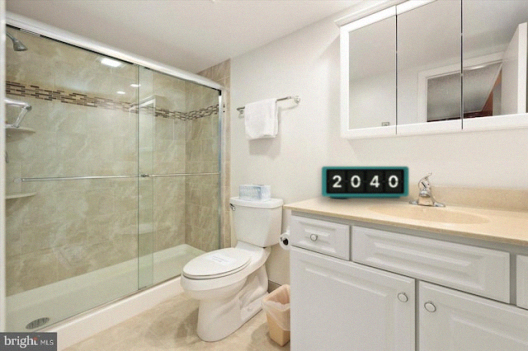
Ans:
20 h 40 min
